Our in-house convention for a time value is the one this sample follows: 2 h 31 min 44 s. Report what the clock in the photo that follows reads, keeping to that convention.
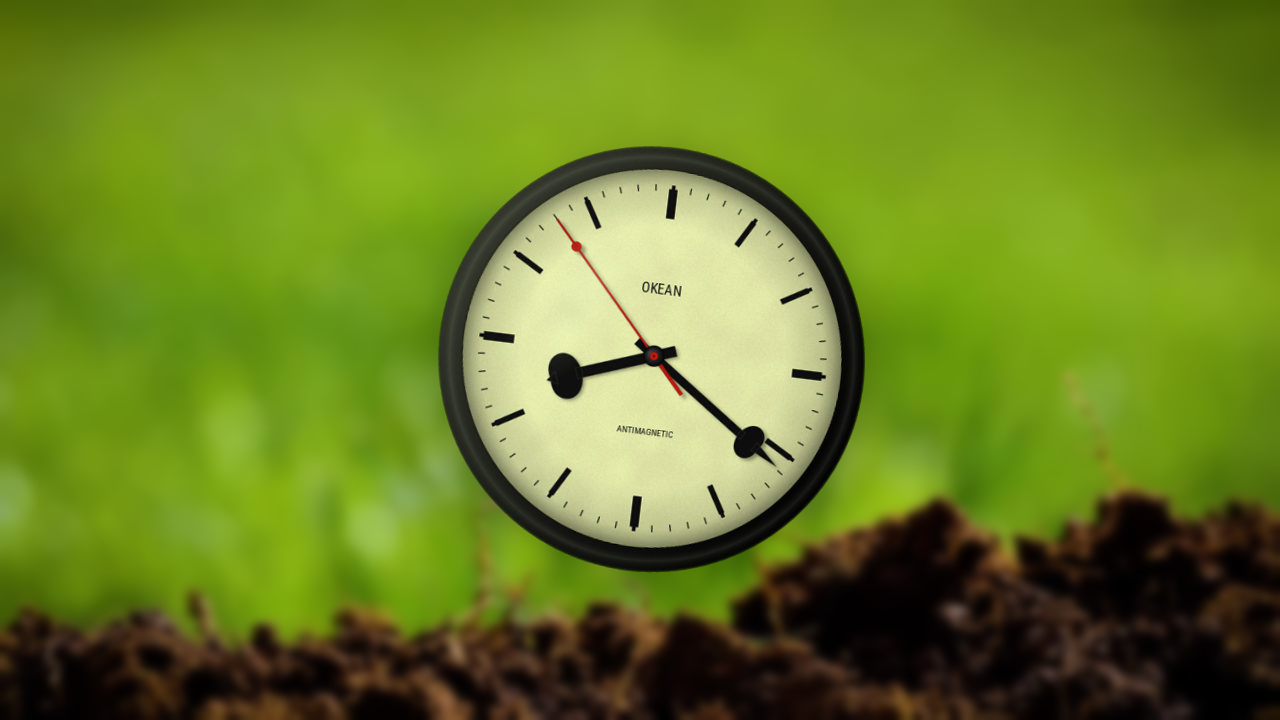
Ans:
8 h 20 min 53 s
